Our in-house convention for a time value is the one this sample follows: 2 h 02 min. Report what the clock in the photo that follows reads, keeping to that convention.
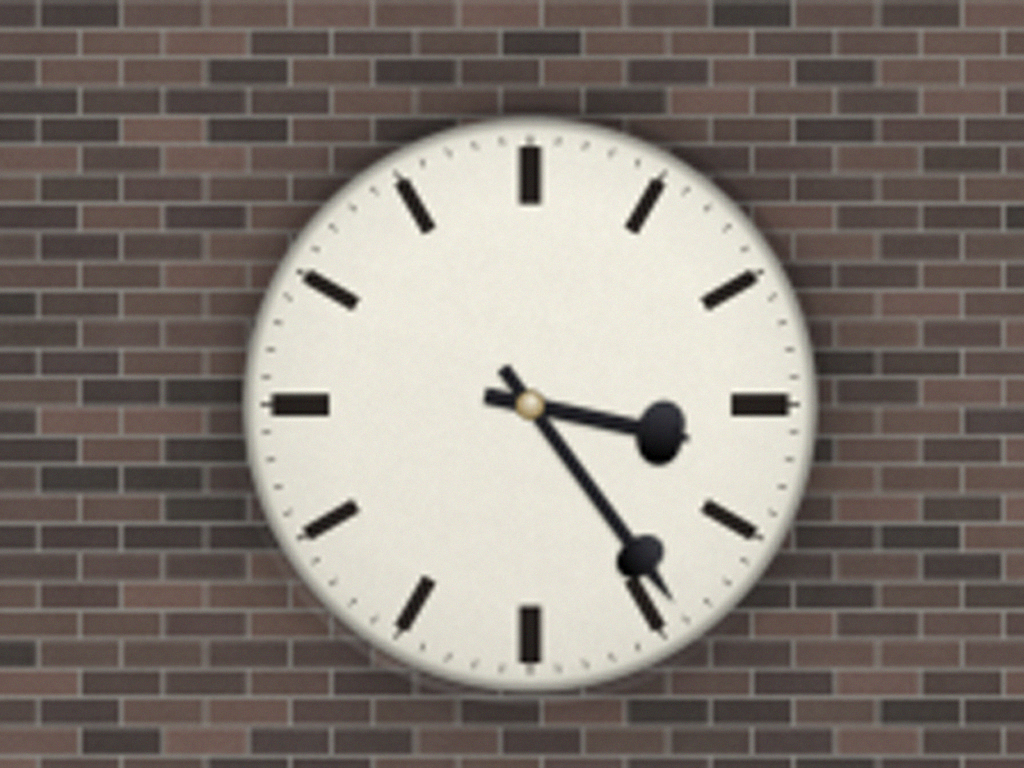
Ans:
3 h 24 min
